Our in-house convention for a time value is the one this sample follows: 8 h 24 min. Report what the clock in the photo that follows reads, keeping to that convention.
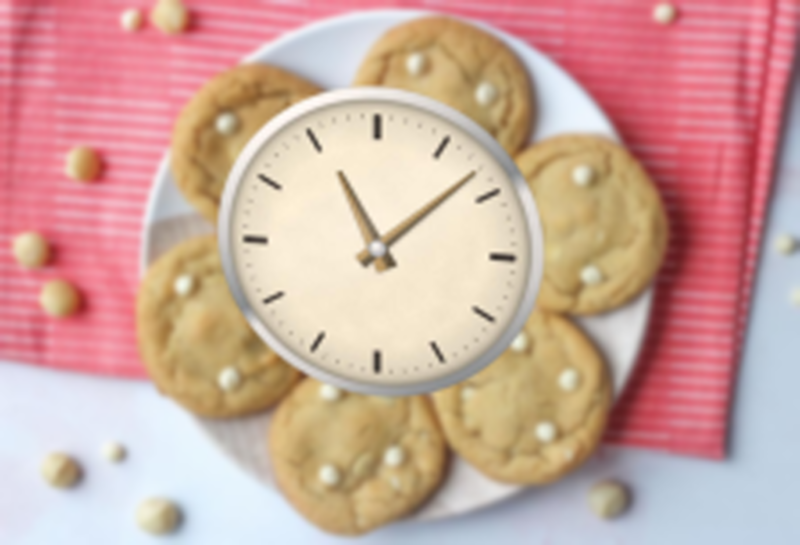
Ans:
11 h 08 min
